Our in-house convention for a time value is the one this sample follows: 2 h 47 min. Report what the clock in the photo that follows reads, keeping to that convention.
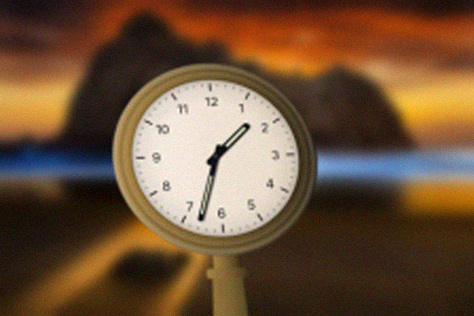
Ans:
1 h 33 min
